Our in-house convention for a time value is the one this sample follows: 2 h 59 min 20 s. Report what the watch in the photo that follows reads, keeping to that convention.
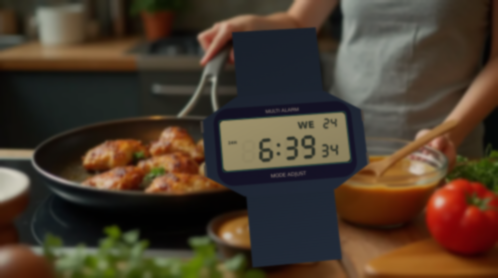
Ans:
6 h 39 min 34 s
